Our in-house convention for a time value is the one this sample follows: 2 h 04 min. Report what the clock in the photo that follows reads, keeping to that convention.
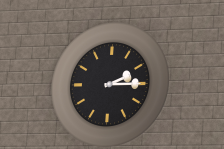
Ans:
2 h 15 min
